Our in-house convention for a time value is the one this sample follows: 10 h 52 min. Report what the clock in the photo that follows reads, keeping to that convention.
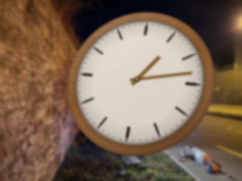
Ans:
1 h 13 min
